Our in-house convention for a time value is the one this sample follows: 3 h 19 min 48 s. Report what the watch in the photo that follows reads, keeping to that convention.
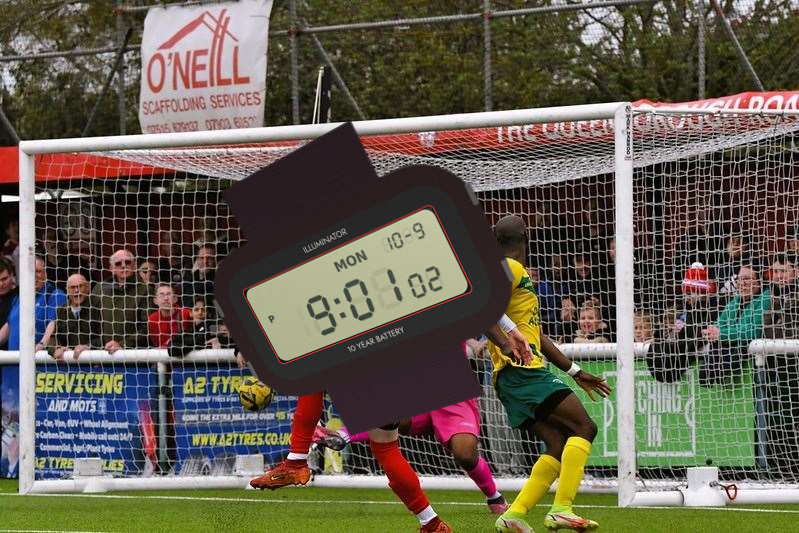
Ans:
9 h 01 min 02 s
